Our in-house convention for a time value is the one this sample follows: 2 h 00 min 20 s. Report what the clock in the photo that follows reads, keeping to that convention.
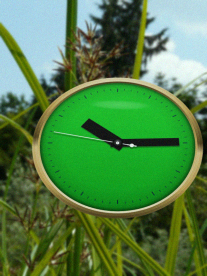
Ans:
10 h 14 min 47 s
